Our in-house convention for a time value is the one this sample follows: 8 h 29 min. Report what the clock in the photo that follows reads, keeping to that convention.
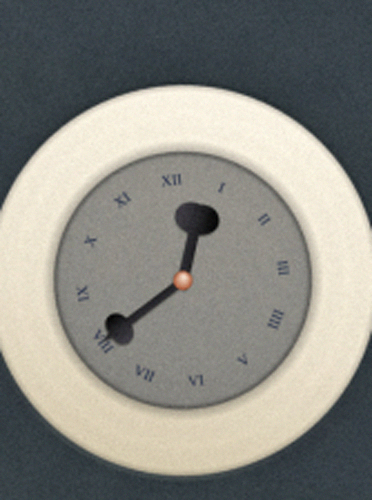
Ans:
12 h 40 min
